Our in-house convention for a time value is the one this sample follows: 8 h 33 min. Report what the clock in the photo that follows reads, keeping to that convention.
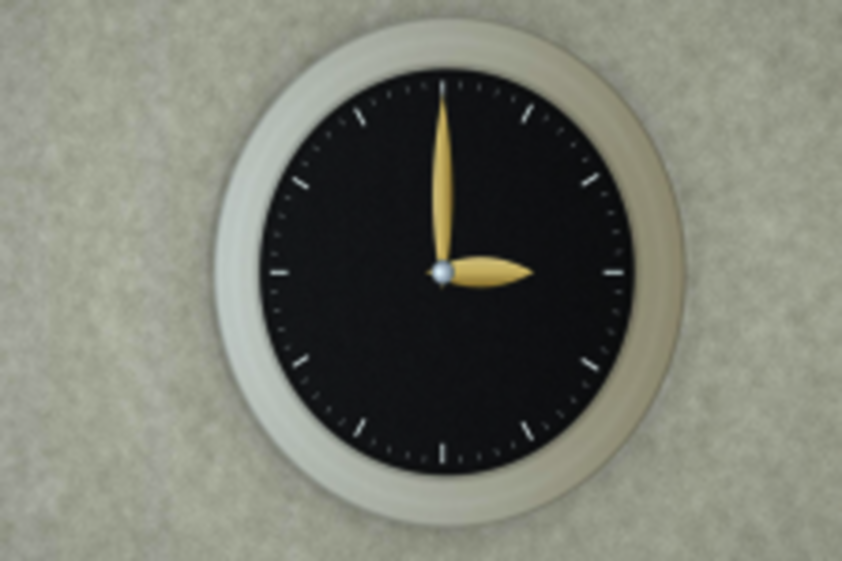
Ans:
3 h 00 min
